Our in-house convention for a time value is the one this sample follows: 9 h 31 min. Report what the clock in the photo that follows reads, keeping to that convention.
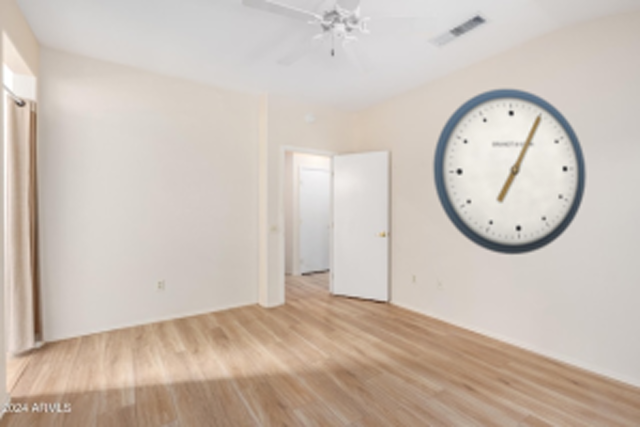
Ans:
7 h 05 min
